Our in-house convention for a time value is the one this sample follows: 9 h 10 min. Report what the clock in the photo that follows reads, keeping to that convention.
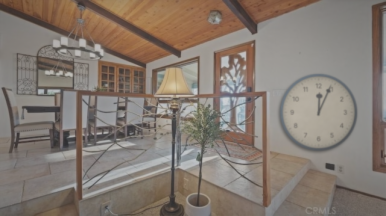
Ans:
12 h 04 min
